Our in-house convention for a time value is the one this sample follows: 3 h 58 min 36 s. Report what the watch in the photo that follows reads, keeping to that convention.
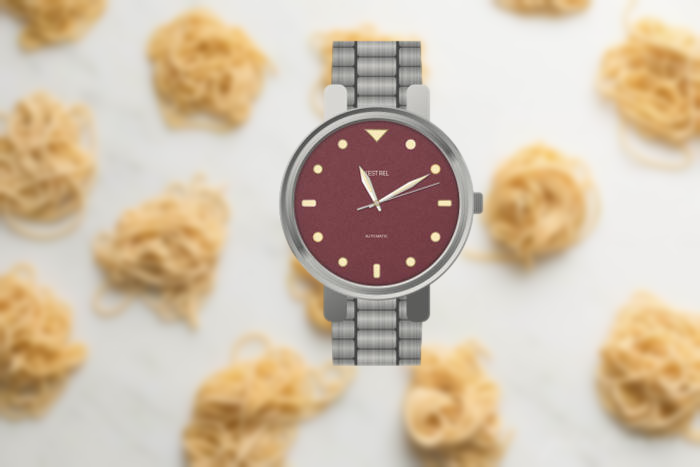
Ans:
11 h 10 min 12 s
